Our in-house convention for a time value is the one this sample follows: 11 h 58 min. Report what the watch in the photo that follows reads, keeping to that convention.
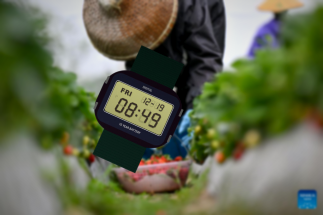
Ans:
8 h 49 min
